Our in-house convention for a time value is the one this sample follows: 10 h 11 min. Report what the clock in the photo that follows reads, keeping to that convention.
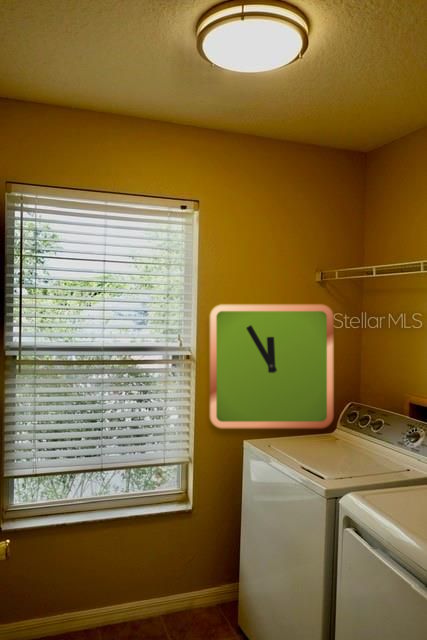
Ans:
11 h 55 min
